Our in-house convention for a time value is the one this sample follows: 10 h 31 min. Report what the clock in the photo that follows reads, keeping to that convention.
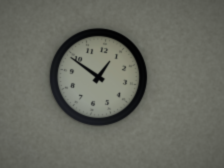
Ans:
12 h 49 min
